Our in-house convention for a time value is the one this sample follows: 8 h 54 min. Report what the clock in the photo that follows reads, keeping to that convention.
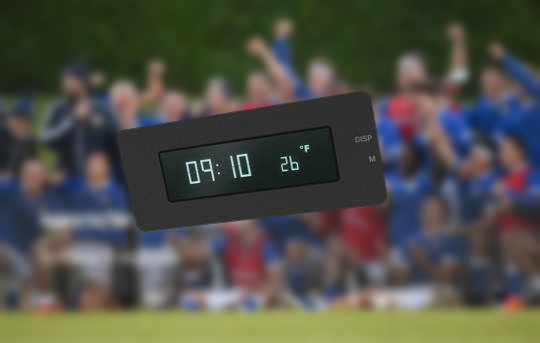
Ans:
9 h 10 min
